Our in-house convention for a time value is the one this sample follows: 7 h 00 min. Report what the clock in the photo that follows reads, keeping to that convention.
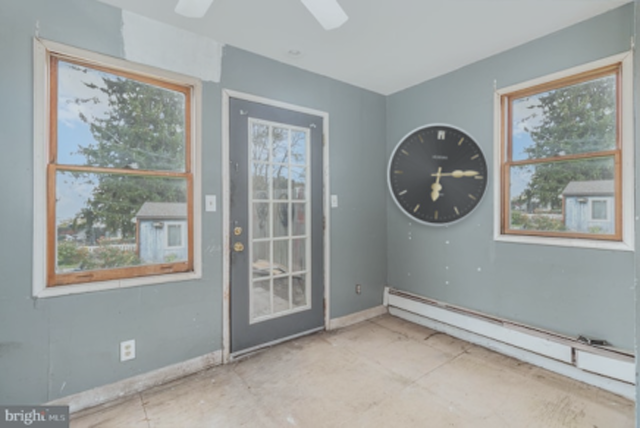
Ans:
6 h 14 min
